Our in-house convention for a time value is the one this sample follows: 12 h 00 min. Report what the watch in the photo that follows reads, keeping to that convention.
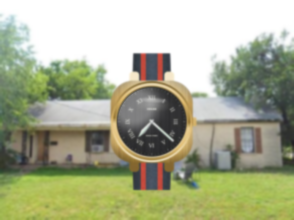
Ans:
7 h 22 min
